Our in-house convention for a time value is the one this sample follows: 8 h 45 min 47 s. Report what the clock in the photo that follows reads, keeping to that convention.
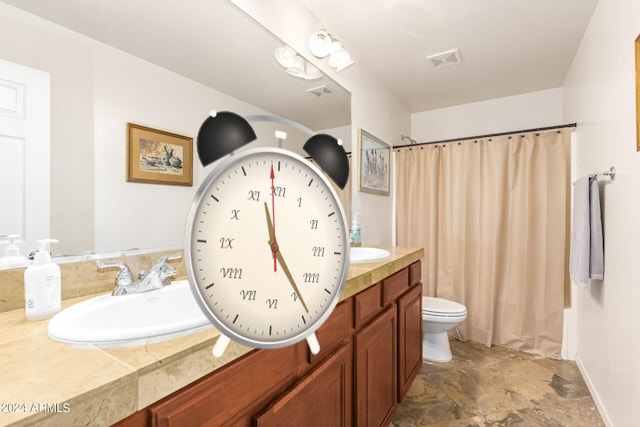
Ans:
11 h 23 min 59 s
